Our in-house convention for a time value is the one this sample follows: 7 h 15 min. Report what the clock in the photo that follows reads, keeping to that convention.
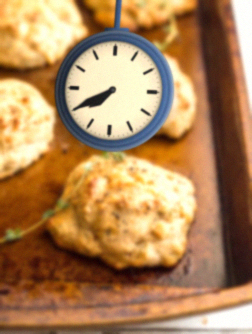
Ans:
7 h 40 min
